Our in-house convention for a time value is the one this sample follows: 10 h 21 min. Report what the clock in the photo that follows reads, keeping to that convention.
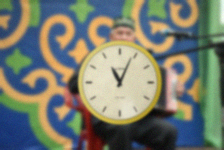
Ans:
11 h 04 min
